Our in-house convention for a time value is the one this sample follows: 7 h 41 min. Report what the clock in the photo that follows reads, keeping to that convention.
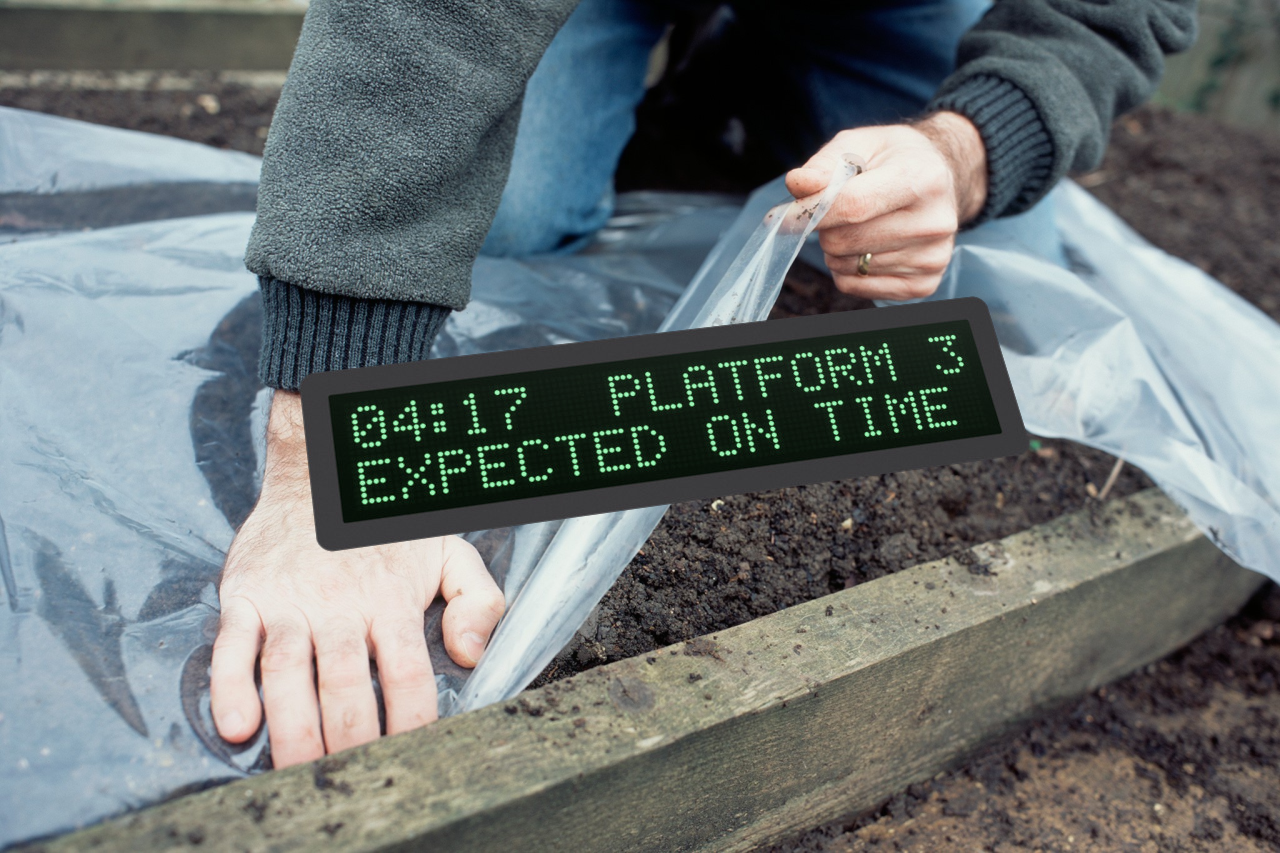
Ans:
4 h 17 min
